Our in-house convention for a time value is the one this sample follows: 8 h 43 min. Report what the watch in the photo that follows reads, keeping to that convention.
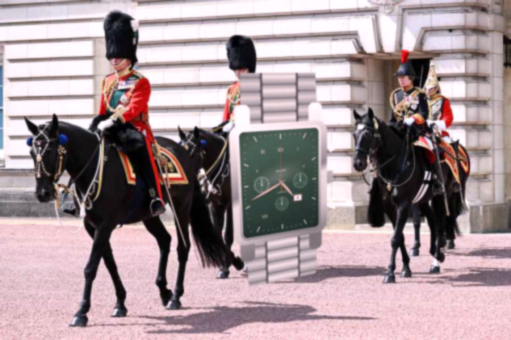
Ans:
4 h 41 min
